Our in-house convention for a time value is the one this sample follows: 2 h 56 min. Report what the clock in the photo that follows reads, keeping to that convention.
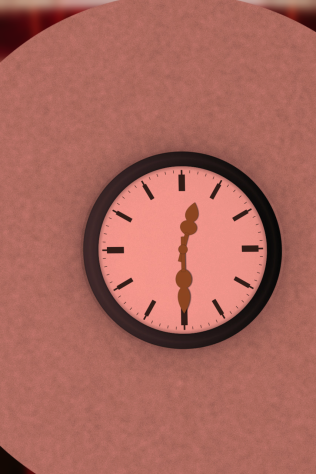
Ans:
12 h 30 min
